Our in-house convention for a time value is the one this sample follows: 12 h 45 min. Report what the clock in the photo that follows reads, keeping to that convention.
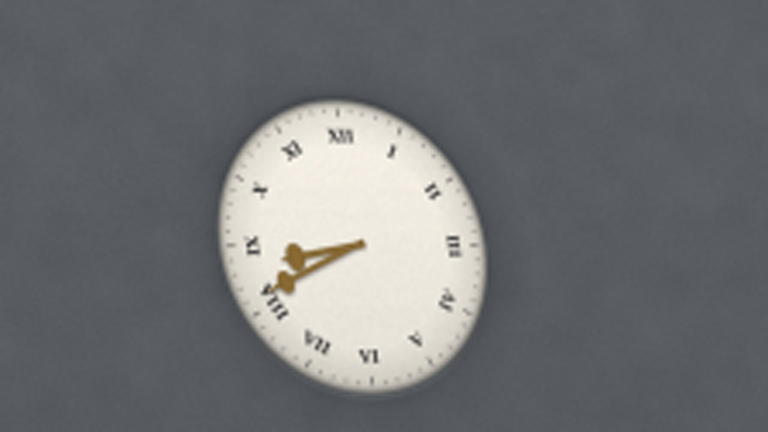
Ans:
8 h 41 min
